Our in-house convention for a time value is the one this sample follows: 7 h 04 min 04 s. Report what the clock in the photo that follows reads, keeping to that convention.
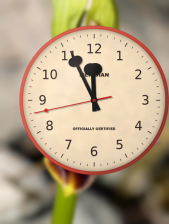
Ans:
11 h 55 min 43 s
